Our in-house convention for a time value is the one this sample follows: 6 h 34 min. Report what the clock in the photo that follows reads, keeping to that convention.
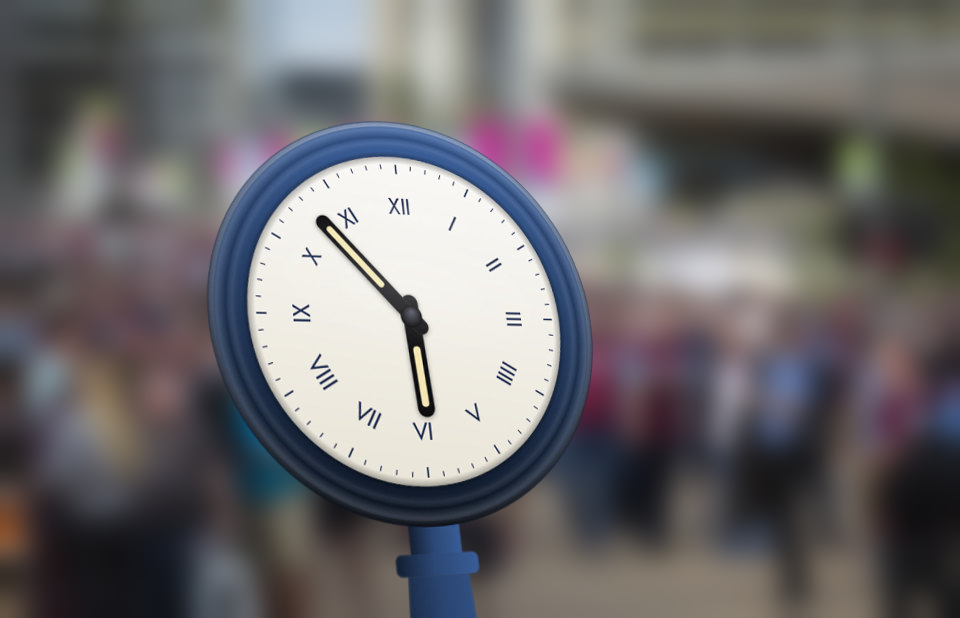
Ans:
5 h 53 min
